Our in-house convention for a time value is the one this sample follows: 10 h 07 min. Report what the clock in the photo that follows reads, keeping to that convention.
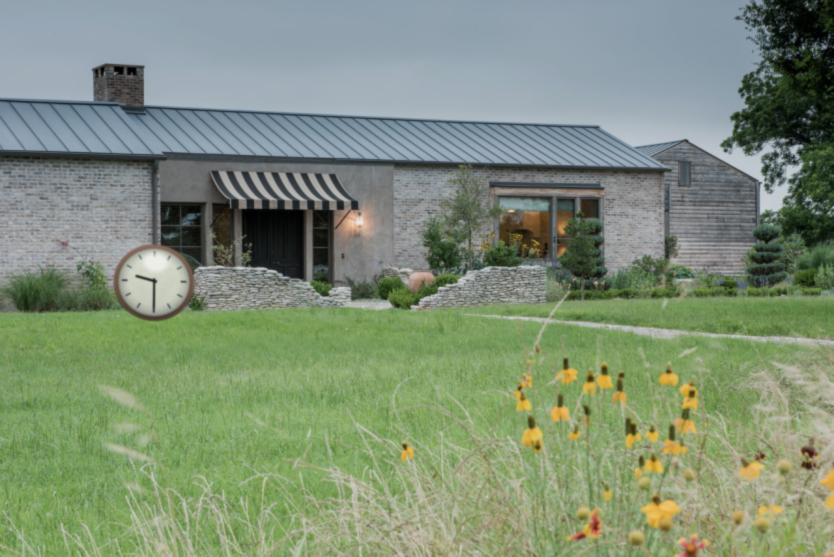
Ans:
9 h 30 min
